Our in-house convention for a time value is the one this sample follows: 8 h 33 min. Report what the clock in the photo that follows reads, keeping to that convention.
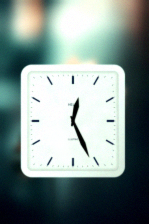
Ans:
12 h 26 min
